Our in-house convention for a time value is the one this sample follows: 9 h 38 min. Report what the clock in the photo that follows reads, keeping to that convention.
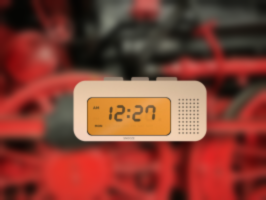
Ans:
12 h 27 min
